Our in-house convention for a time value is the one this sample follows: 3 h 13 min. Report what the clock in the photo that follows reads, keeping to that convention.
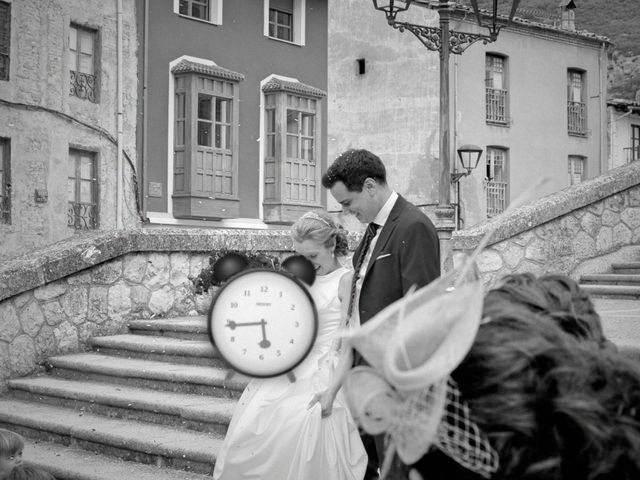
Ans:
5 h 44 min
